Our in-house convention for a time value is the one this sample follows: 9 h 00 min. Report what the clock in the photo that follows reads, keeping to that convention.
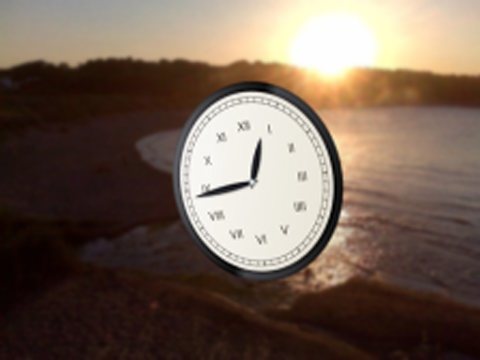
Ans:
12 h 44 min
